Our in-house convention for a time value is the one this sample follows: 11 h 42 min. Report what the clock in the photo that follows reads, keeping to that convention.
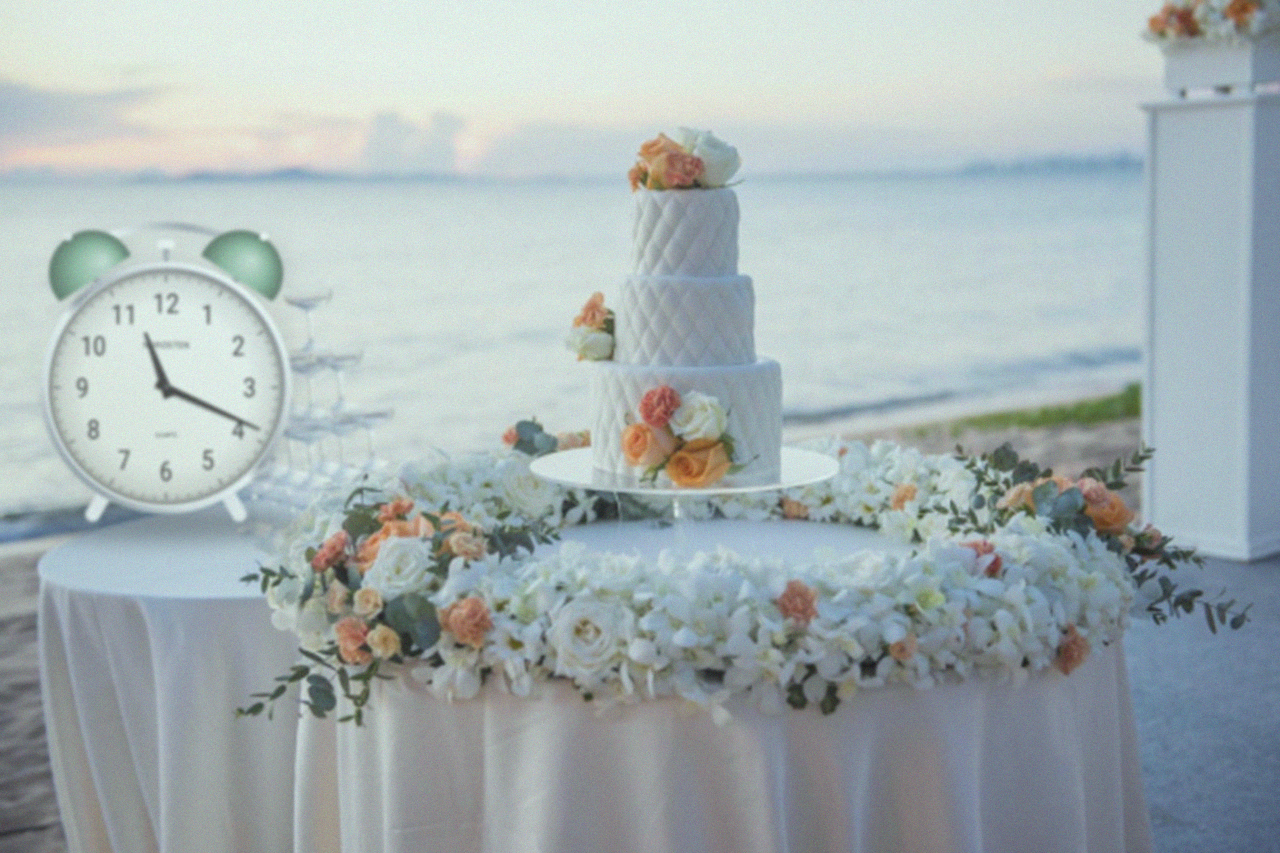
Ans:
11 h 19 min
